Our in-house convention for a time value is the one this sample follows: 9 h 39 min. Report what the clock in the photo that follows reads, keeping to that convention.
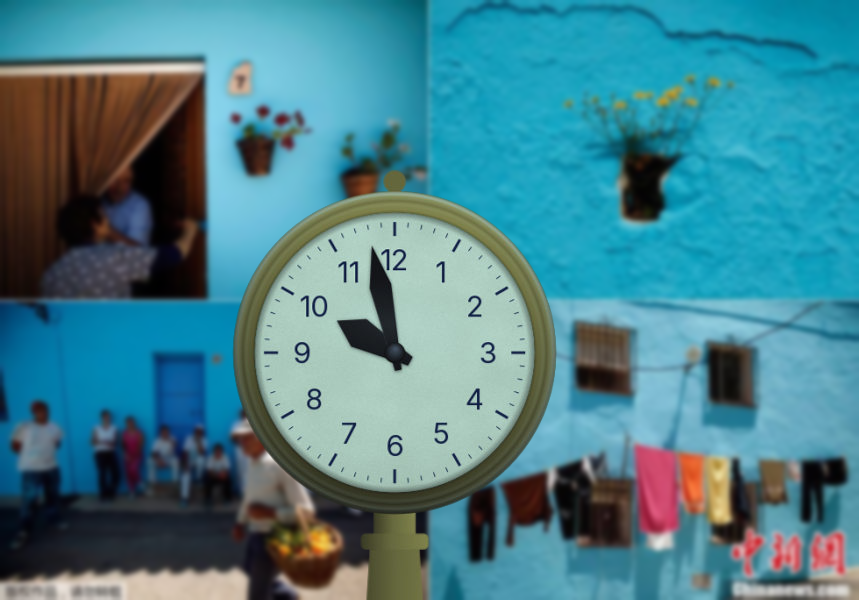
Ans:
9 h 58 min
